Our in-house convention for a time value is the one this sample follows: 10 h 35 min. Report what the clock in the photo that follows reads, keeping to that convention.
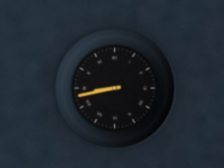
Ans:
8 h 43 min
